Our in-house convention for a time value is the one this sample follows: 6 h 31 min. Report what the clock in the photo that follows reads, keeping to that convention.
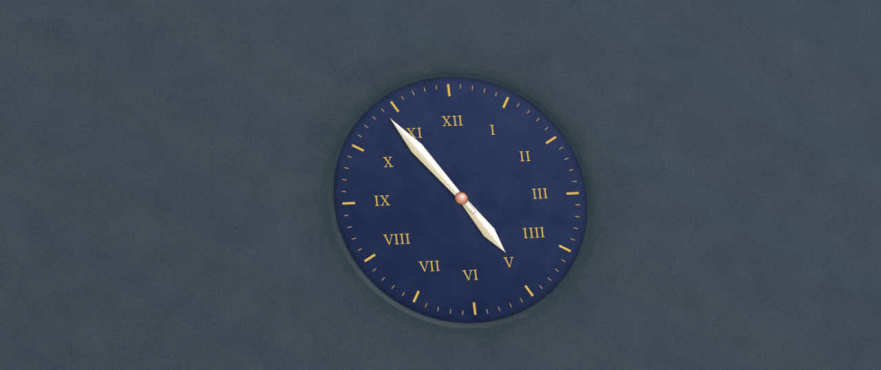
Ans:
4 h 54 min
